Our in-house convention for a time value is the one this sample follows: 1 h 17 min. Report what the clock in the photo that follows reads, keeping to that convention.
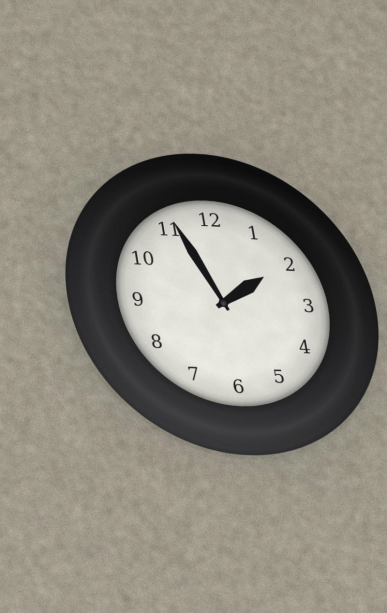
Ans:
1 h 56 min
